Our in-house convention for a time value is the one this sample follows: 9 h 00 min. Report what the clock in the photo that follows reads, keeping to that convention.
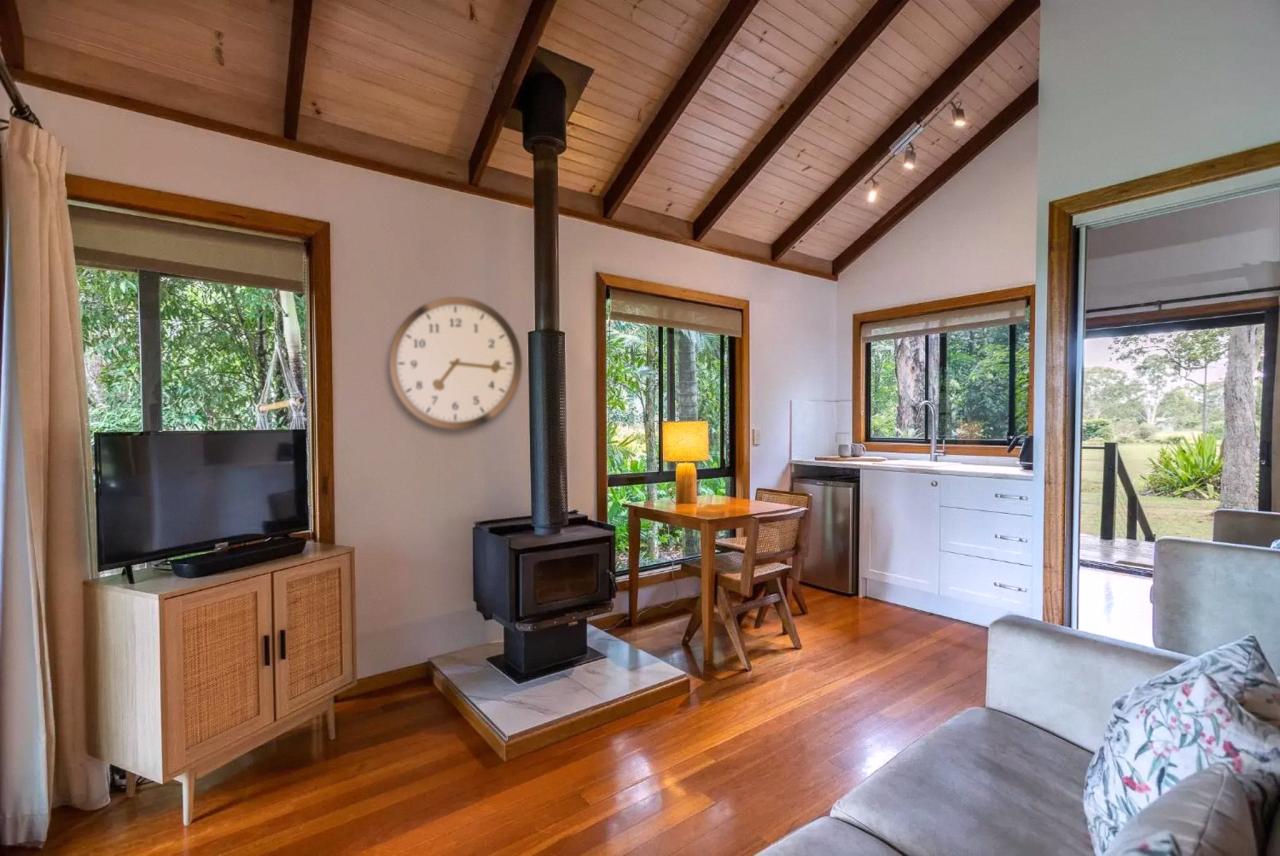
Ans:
7 h 16 min
